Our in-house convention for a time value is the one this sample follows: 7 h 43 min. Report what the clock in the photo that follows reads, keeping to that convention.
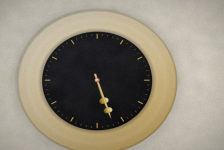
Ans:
5 h 27 min
